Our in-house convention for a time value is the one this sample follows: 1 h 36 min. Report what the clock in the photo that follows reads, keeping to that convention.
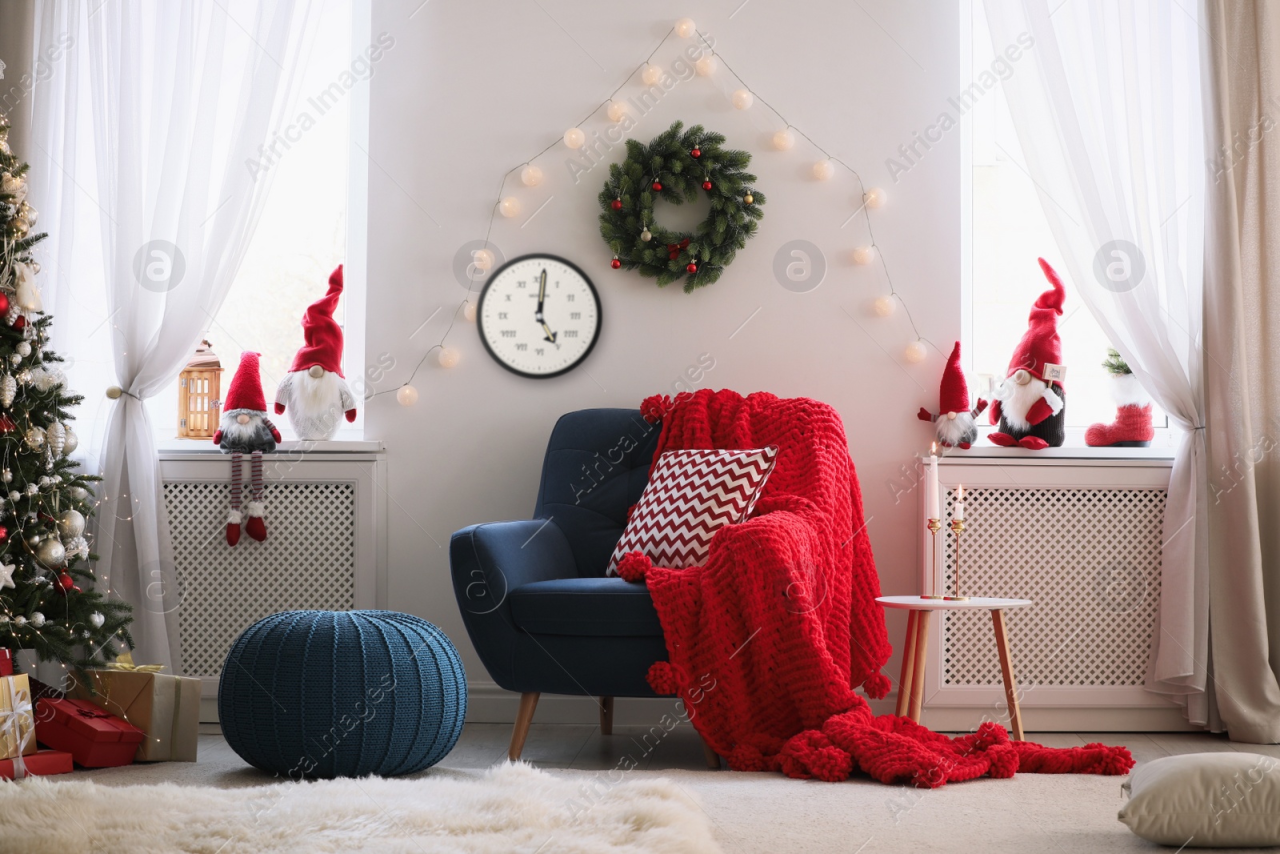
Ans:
5 h 01 min
